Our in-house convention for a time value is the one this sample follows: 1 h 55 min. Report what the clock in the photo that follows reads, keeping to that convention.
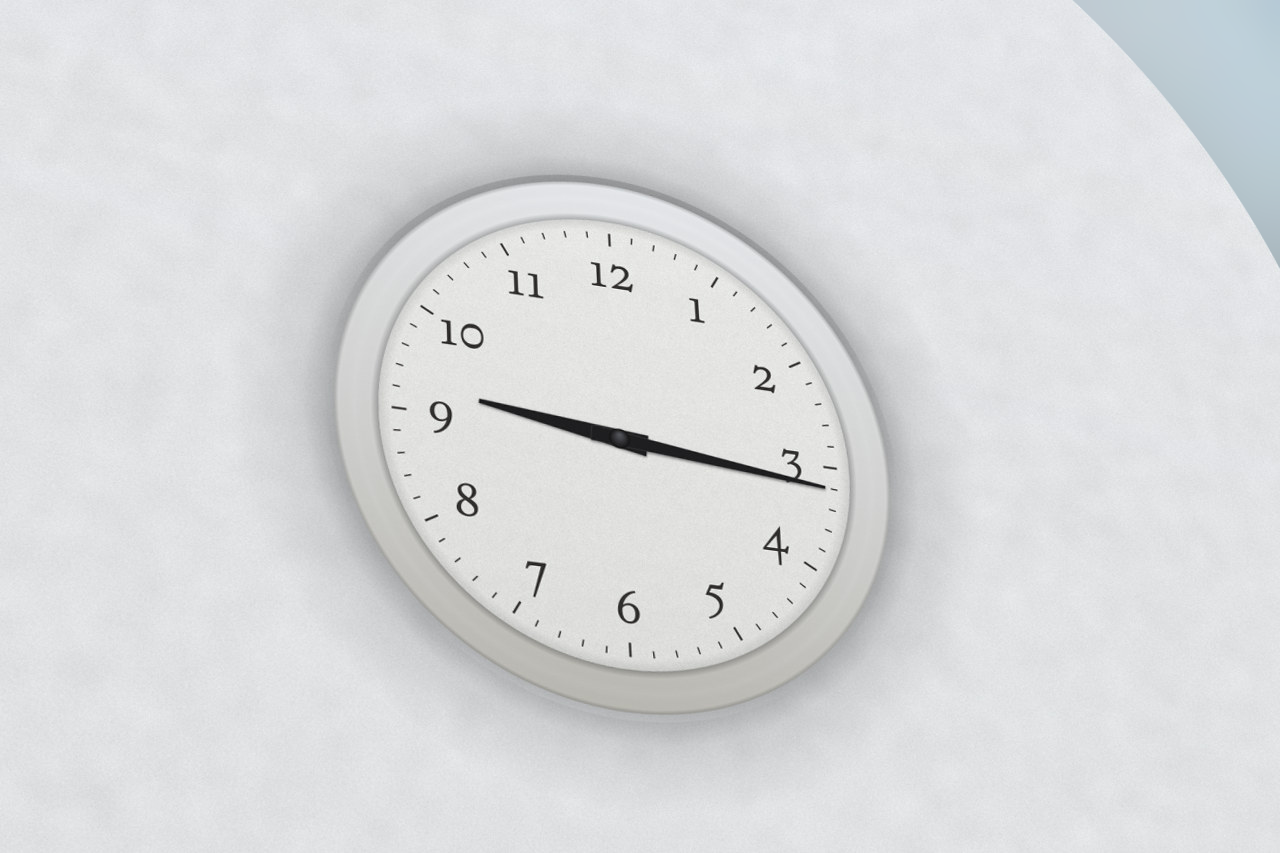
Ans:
9 h 16 min
